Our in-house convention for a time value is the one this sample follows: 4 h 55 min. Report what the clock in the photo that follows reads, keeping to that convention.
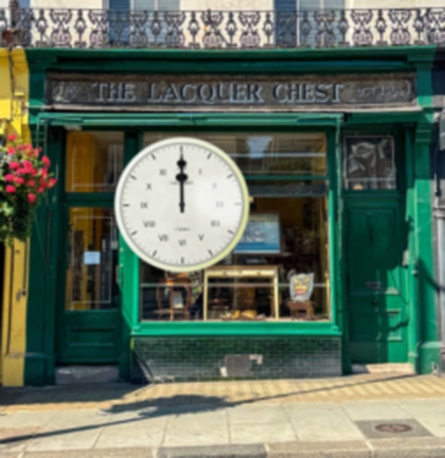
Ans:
12 h 00 min
